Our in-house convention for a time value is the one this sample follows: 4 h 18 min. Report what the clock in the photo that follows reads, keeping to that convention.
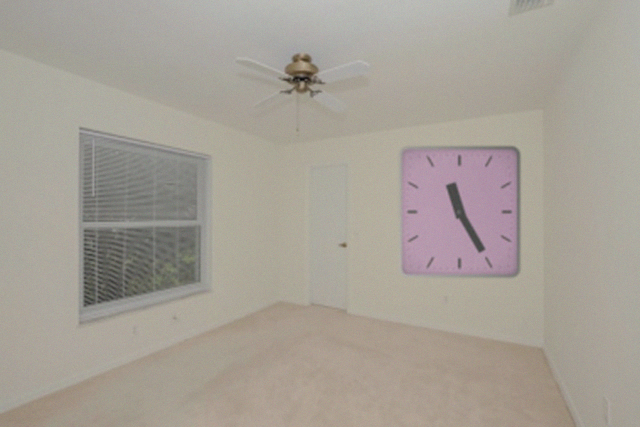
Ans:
11 h 25 min
